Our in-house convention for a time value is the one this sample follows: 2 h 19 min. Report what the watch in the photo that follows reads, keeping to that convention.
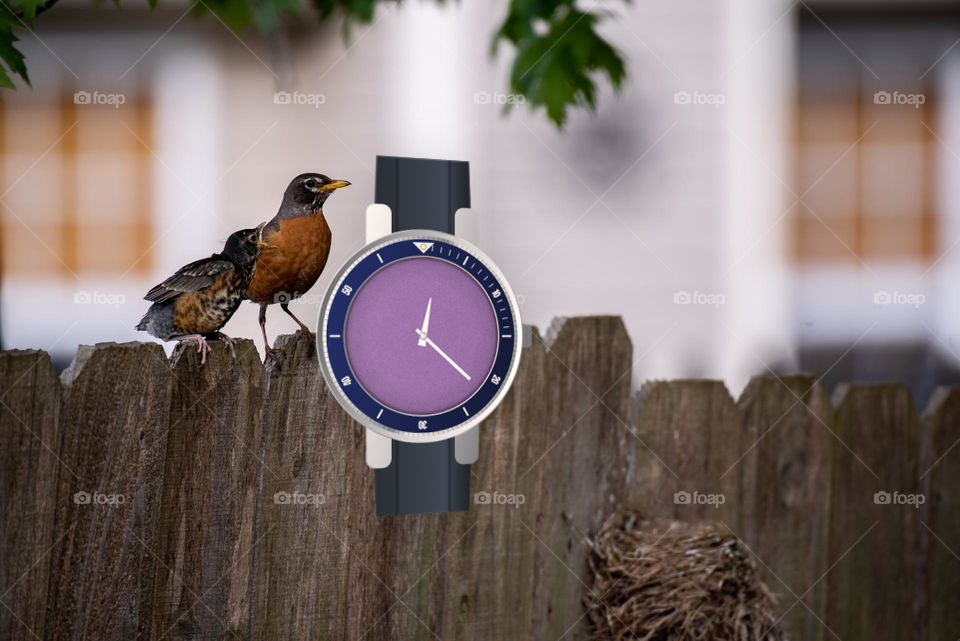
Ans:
12 h 22 min
